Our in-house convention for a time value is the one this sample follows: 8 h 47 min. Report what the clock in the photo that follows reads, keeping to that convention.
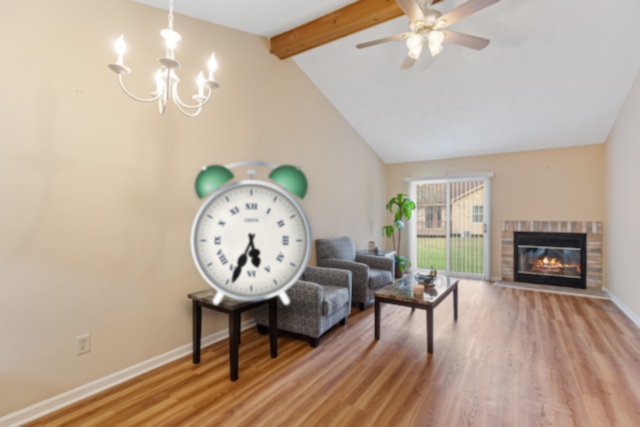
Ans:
5 h 34 min
